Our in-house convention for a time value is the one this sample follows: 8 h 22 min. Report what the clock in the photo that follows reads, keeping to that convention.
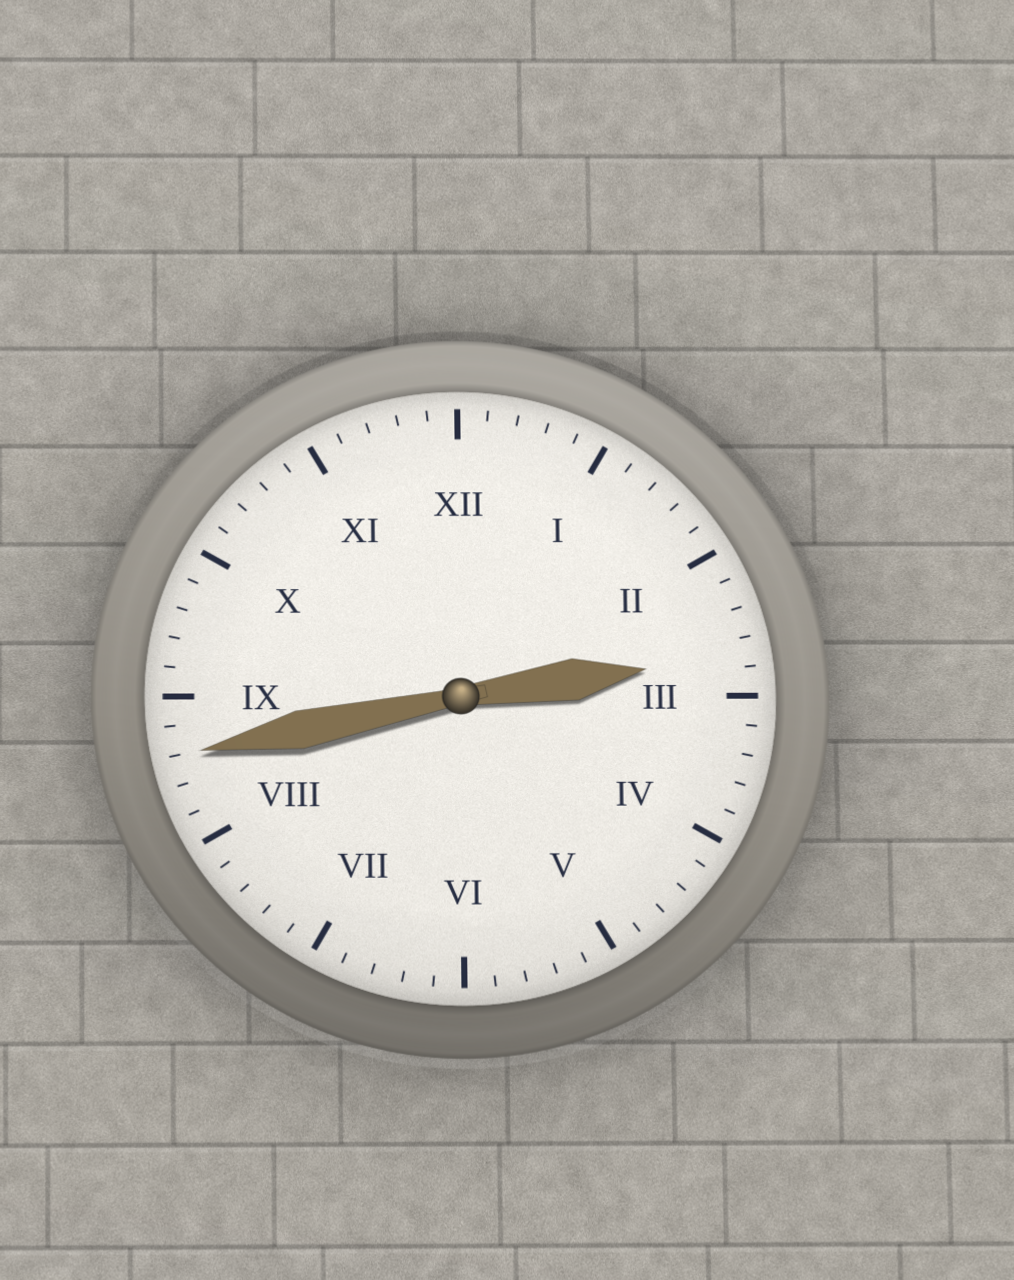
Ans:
2 h 43 min
